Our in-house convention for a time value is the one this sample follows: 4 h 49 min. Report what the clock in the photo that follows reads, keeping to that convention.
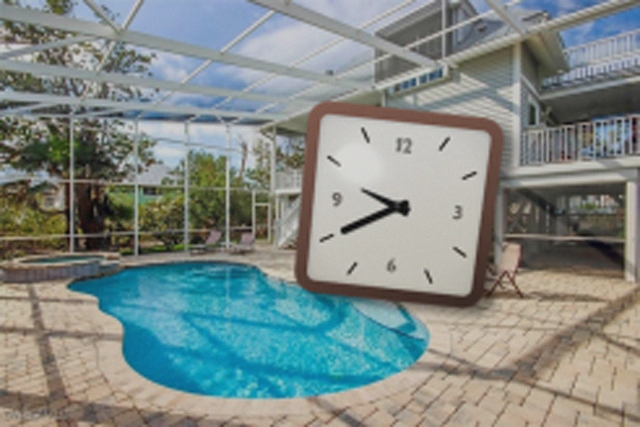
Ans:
9 h 40 min
